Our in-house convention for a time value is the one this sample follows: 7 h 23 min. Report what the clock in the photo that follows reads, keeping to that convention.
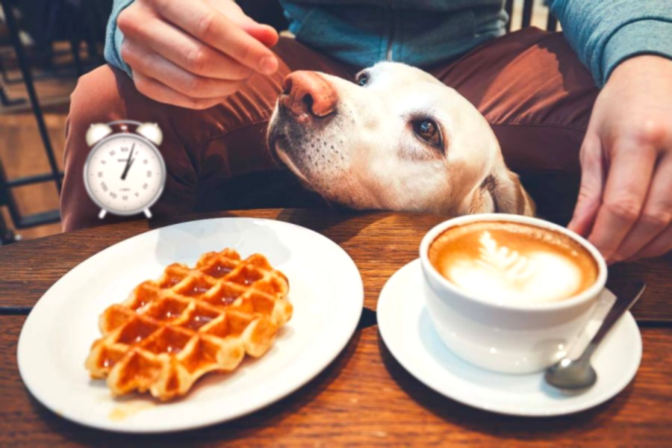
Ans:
1 h 03 min
